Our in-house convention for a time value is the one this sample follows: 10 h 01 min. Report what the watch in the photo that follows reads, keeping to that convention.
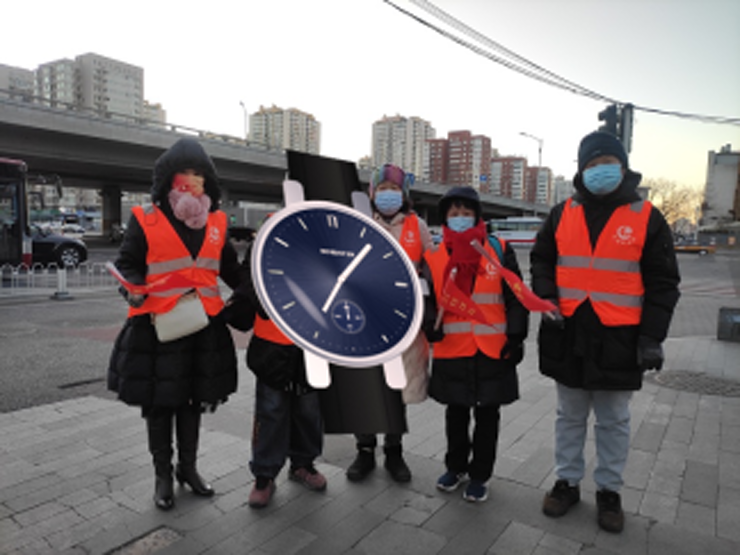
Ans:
7 h 07 min
